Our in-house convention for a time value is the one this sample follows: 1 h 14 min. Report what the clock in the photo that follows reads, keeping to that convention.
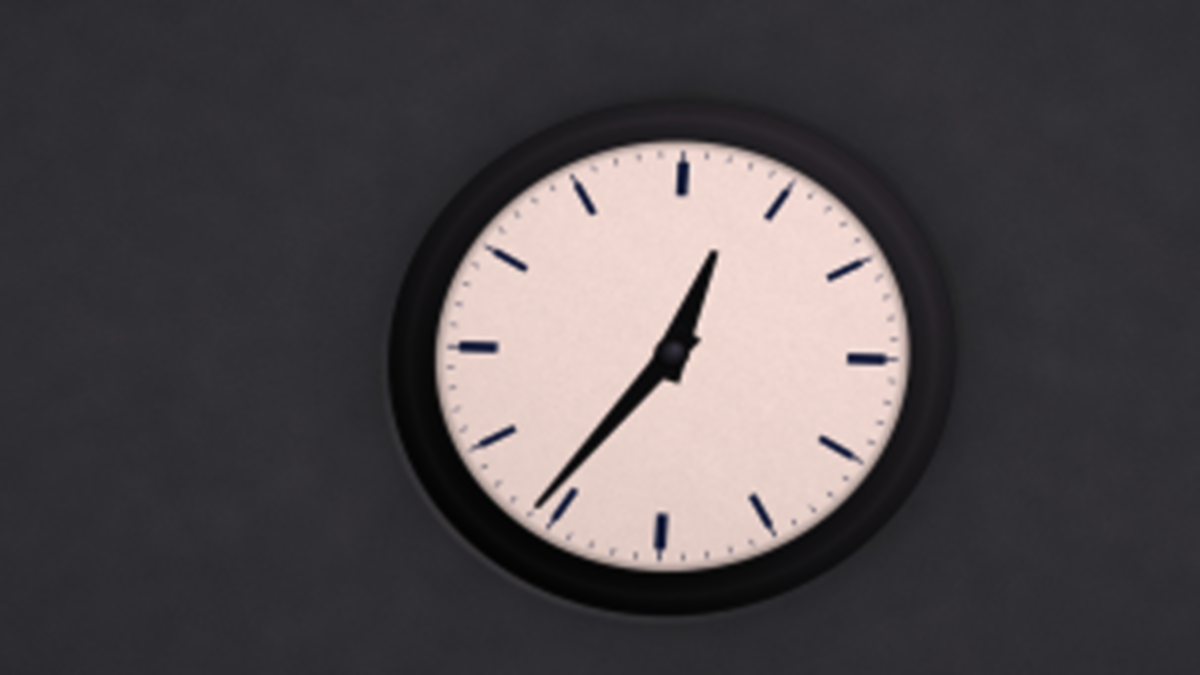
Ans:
12 h 36 min
